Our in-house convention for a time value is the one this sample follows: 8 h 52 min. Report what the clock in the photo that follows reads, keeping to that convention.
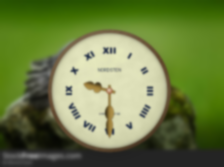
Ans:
9 h 30 min
